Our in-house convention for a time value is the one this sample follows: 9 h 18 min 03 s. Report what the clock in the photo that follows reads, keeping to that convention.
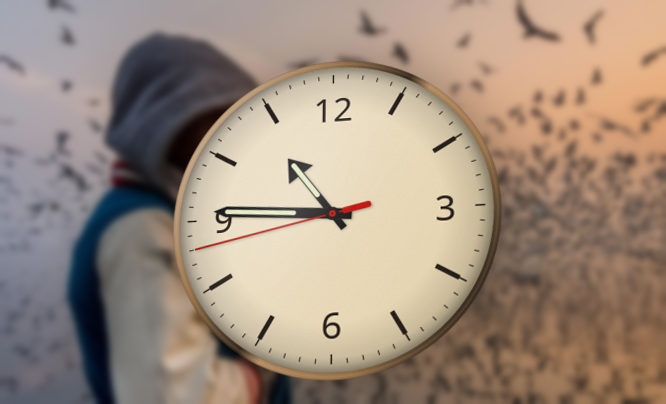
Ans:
10 h 45 min 43 s
